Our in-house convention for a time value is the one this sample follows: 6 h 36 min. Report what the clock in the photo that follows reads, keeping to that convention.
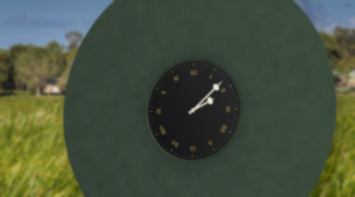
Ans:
2 h 08 min
